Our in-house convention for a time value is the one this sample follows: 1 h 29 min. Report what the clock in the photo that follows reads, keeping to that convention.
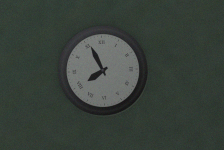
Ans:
7 h 56 min
